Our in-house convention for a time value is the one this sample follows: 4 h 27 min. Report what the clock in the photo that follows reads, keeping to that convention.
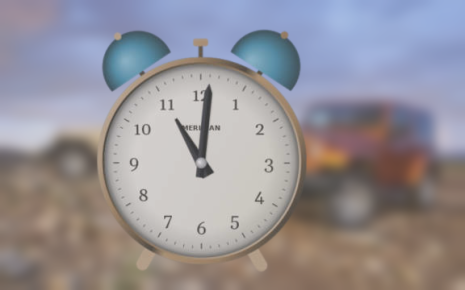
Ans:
11 h 01 min
